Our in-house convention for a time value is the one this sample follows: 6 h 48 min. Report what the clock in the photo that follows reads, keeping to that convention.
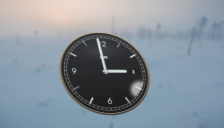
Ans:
2 h 59 min
